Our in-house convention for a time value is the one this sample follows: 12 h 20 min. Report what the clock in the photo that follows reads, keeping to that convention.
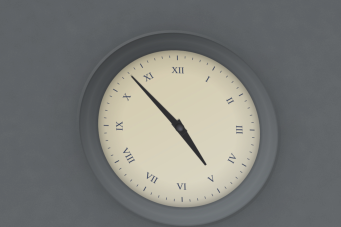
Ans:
4 h 53 min
